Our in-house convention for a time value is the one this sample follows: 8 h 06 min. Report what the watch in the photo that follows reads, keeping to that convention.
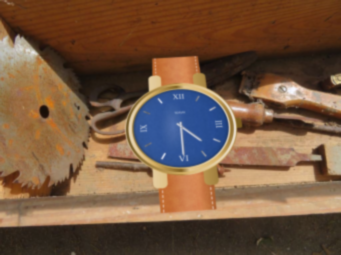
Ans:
4 h 30 min
